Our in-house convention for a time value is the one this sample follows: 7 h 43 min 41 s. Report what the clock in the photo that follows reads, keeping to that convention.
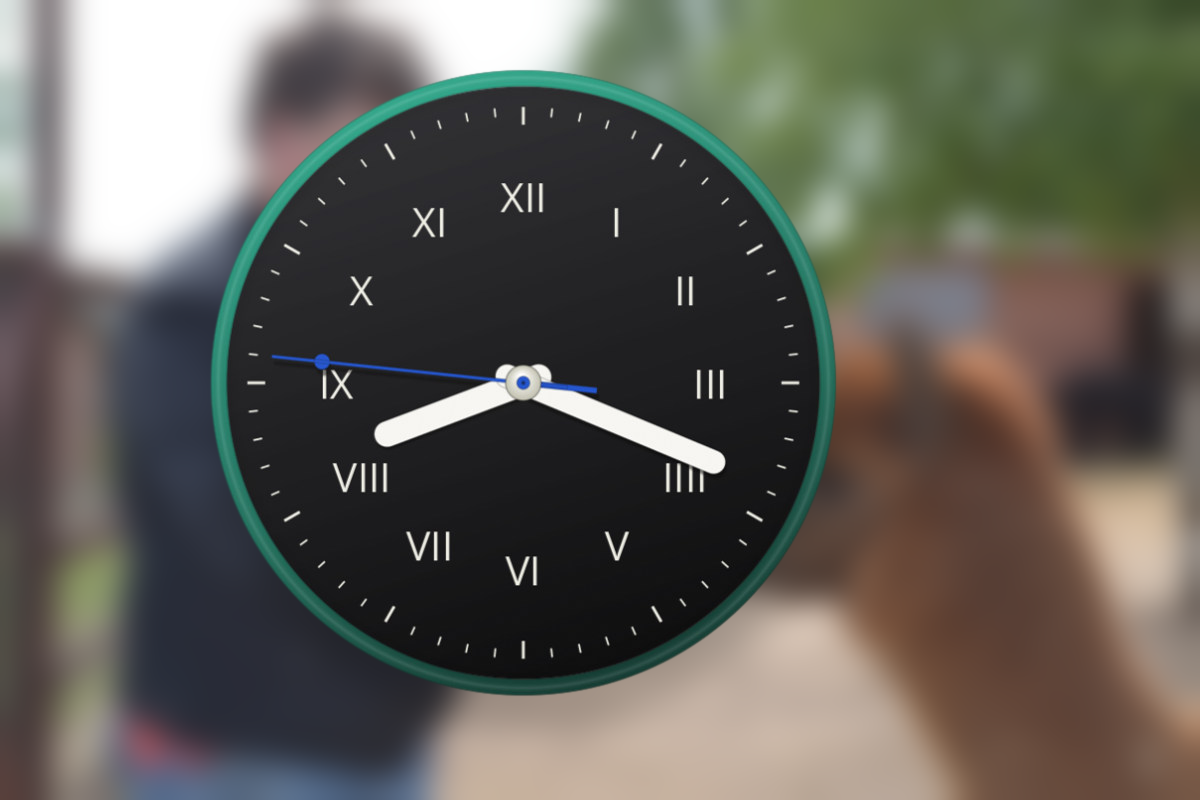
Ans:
8 h 18 min 46 s
